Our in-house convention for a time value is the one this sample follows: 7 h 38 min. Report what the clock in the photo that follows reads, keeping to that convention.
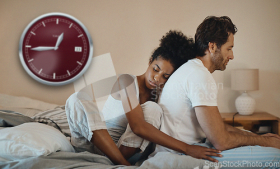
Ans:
12 h 44 min
